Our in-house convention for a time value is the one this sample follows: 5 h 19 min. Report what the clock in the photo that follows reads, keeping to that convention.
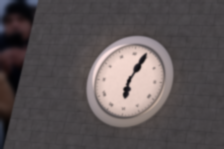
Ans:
6 h 04 min
